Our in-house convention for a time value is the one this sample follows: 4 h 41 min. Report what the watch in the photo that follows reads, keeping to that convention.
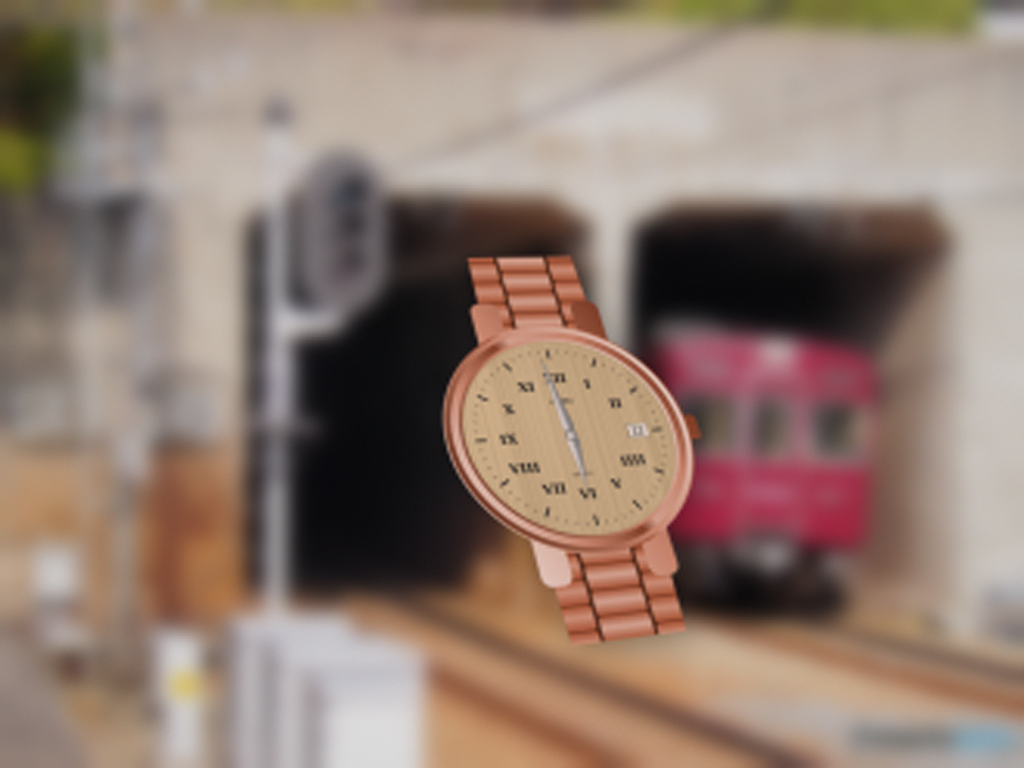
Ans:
5 h 59 min
